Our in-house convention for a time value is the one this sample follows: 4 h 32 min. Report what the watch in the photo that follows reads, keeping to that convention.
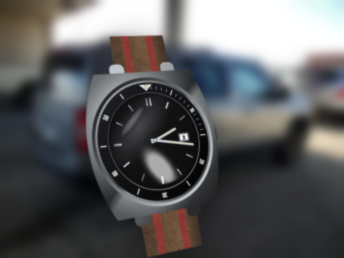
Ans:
2 h 17 min
